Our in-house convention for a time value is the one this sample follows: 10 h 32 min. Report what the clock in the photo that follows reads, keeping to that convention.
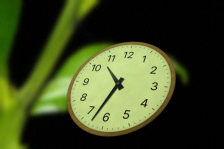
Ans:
10 h 33 min
